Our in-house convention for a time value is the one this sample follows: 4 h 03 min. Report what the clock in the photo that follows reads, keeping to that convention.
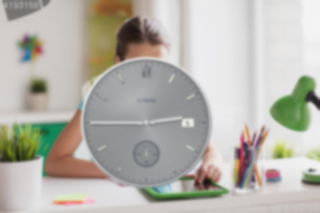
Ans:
2 h 45 min
